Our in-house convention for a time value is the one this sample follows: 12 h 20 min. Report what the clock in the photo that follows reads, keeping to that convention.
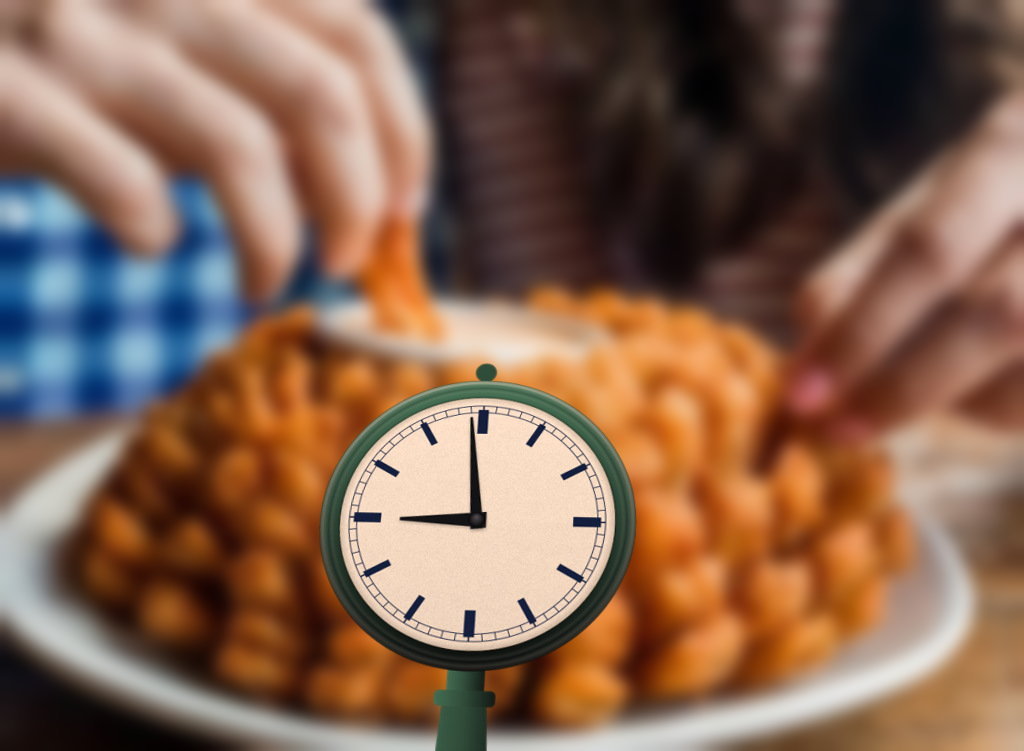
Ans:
8 h 59 min
